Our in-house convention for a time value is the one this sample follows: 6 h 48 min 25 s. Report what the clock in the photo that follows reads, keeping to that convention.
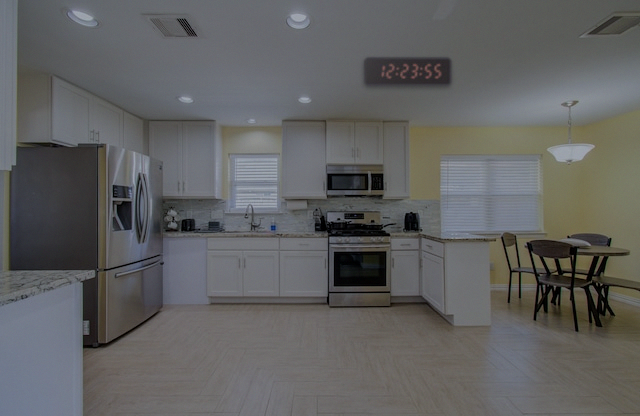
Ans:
12 h 23 min 55 s
